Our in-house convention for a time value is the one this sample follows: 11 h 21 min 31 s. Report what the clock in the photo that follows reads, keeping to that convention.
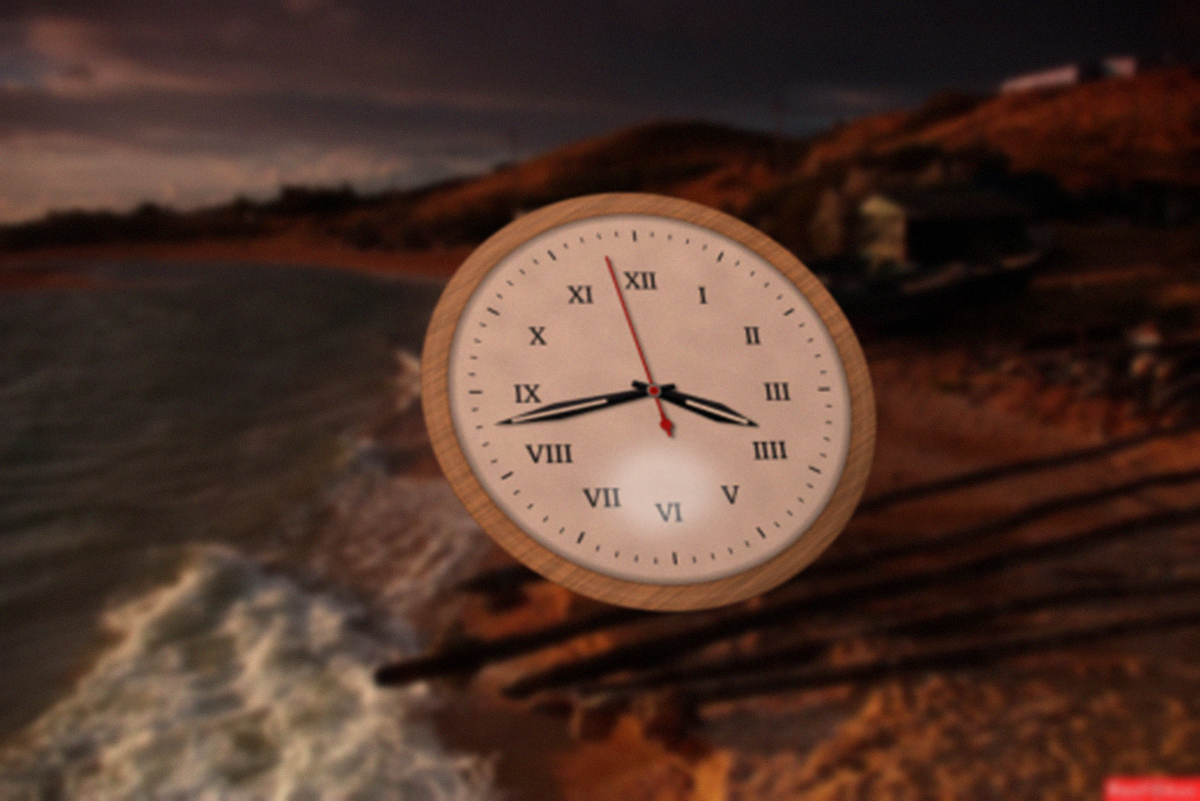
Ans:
3 h 42 min 58 s
